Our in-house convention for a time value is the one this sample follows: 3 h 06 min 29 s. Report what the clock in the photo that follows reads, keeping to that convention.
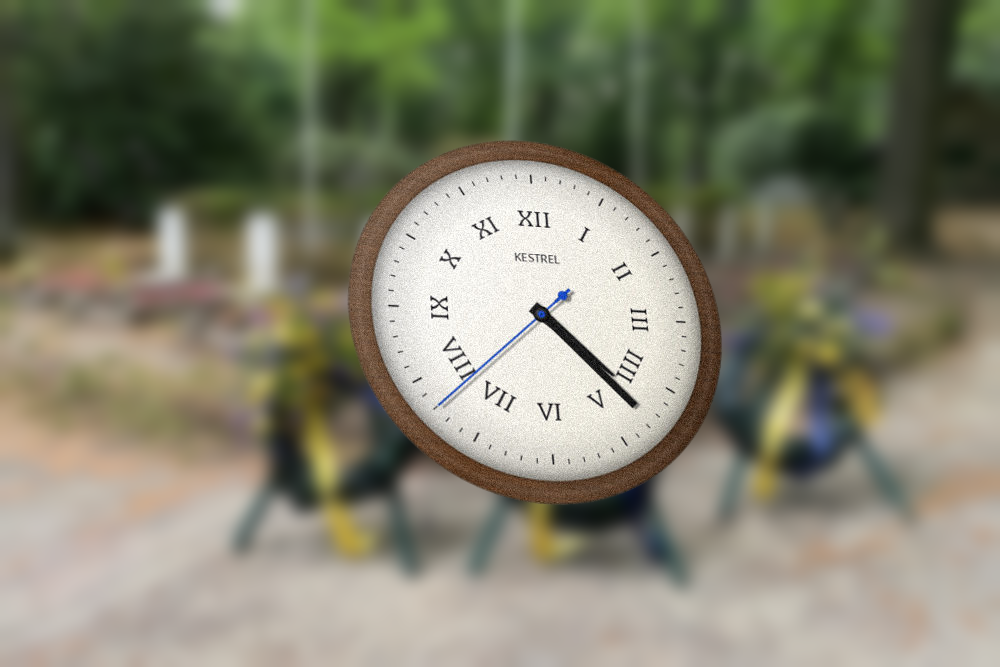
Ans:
4 h 22 min 38 s
